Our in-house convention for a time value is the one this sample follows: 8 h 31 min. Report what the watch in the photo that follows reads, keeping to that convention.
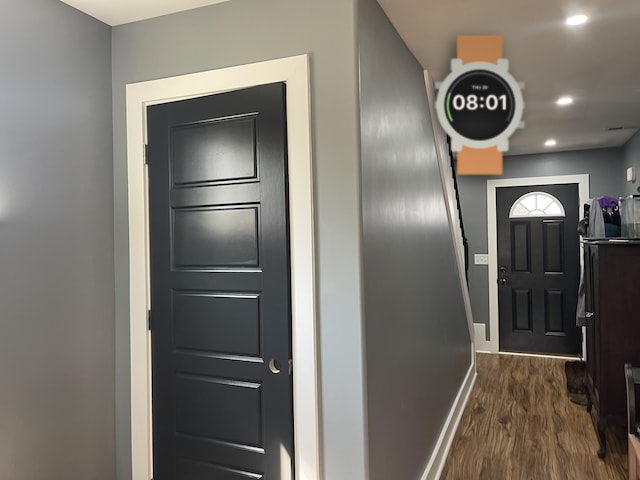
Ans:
8 h 01 min
